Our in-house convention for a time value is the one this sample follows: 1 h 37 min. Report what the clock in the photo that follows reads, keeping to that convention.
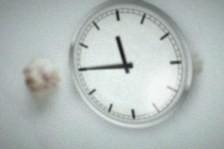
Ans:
11 h 45 min
